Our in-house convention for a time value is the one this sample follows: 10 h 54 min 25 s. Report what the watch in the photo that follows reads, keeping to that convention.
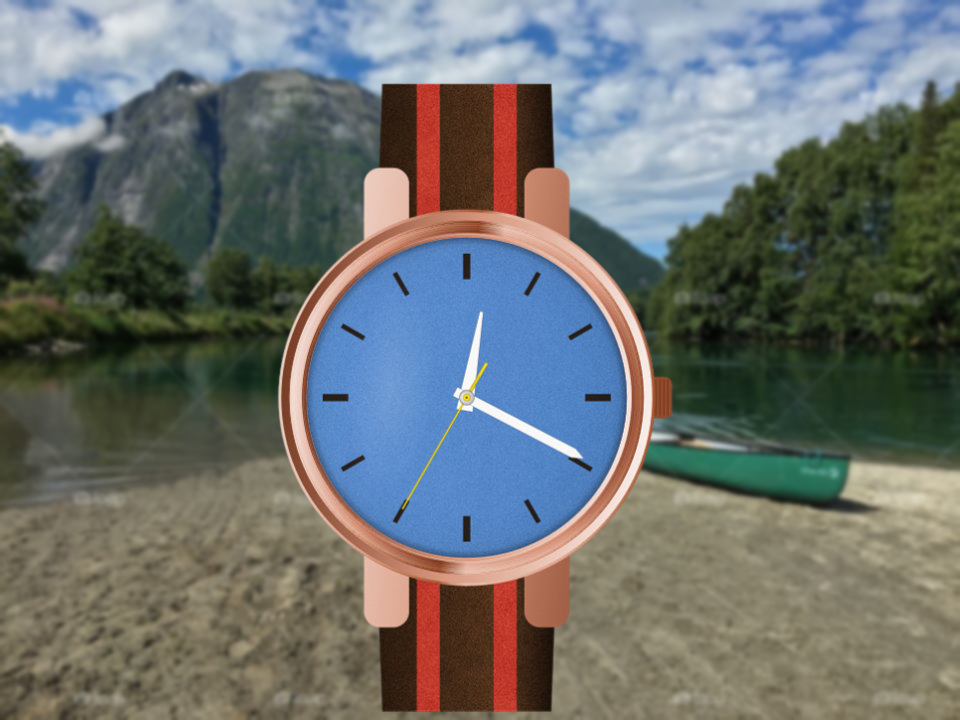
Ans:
12 h 19 min 35 s
